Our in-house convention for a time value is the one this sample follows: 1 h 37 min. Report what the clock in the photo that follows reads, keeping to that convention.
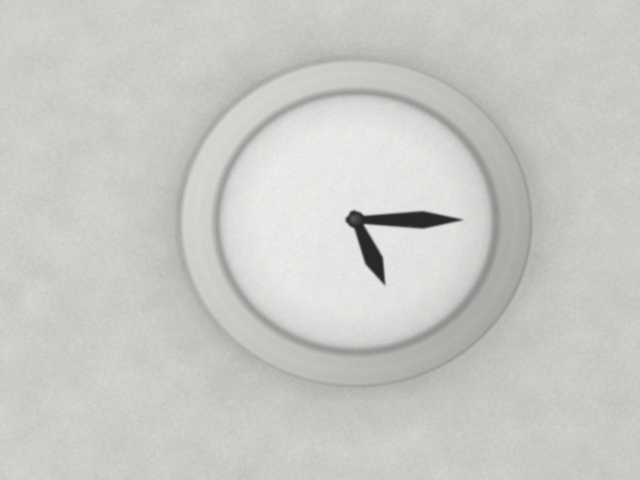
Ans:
5 h 15 min
